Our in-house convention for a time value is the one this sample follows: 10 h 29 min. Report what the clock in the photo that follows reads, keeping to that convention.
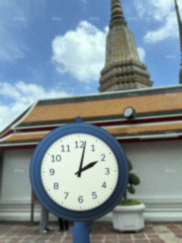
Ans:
2 h 02 min
